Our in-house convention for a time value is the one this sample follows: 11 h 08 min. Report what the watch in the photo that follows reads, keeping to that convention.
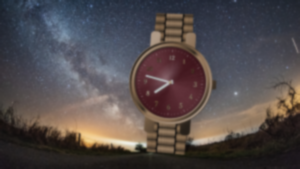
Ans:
7 h 47 min
